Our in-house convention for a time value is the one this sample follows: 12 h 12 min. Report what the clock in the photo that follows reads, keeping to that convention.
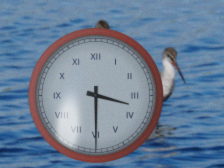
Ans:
3 h 30 min
